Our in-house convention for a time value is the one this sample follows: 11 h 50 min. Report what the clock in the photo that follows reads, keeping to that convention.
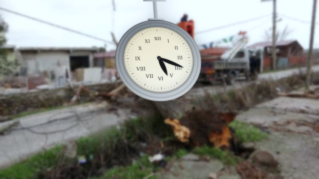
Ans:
5 h 19 min
